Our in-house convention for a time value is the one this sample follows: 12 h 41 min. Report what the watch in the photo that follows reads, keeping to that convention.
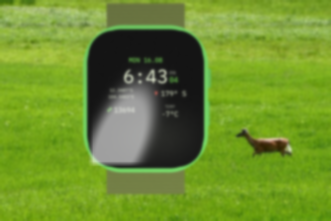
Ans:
6 h 43 min
